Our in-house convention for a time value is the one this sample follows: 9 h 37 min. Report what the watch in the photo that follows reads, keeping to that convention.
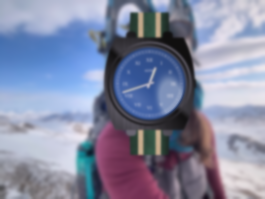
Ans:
12 h 42 min
